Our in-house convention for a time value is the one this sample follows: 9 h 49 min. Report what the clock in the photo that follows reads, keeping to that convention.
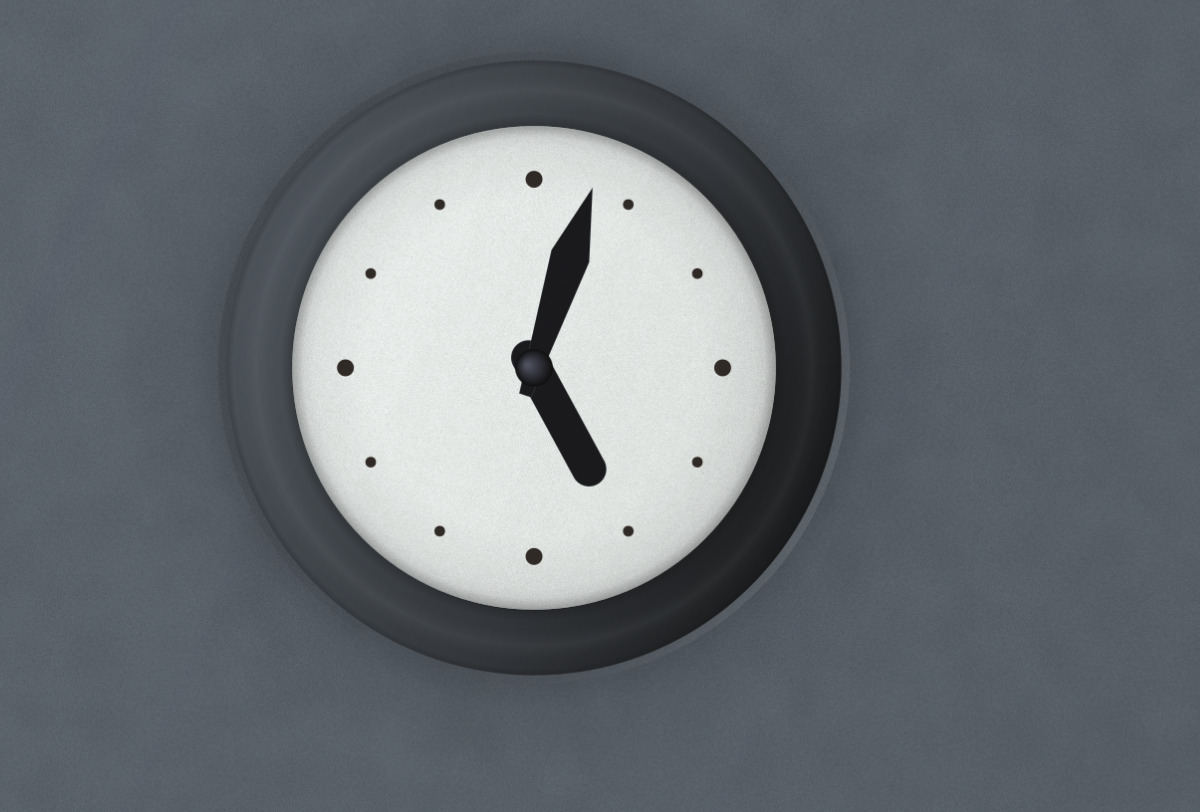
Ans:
5 h 03 min
